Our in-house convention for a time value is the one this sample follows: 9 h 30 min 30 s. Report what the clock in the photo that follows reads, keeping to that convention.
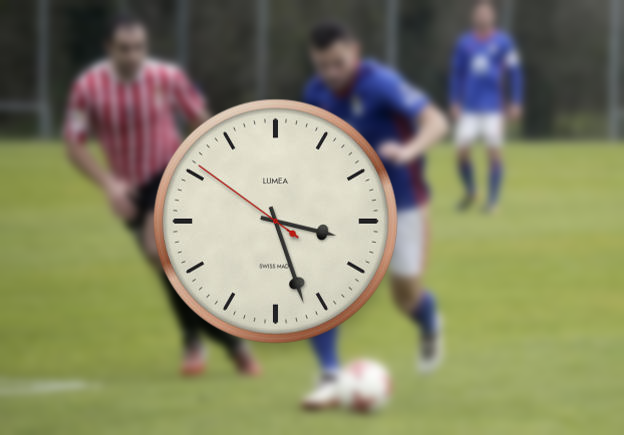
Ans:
3 h 26 min 51 s
